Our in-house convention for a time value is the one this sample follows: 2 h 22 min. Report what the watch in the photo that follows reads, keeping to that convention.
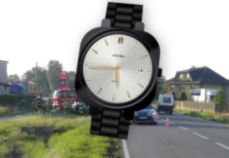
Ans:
5 h 44 min
